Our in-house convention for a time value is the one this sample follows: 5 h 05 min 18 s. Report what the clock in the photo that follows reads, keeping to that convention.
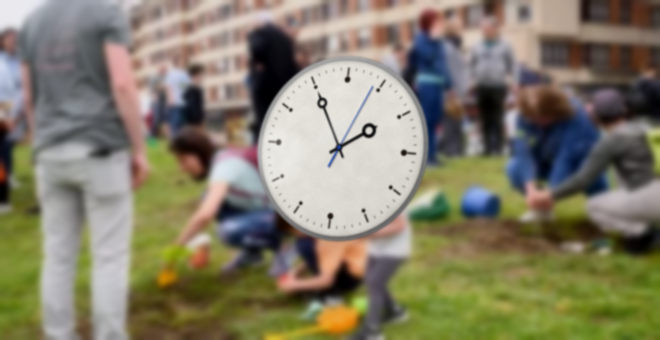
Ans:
1 h 55 min 04 s
